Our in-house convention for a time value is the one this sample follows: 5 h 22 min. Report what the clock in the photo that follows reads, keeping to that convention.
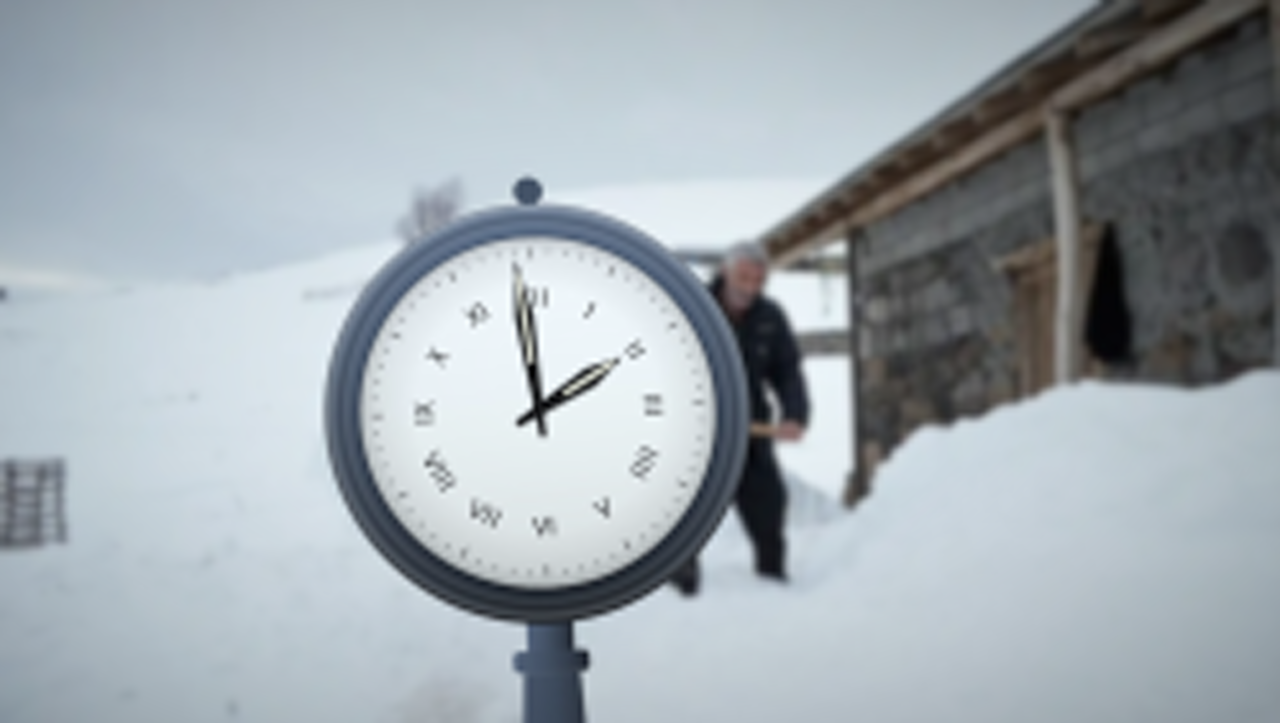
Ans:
1 h 59 min
